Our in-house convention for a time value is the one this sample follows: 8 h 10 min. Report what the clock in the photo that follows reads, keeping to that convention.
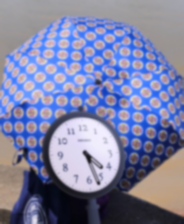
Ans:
4 h 27 min
